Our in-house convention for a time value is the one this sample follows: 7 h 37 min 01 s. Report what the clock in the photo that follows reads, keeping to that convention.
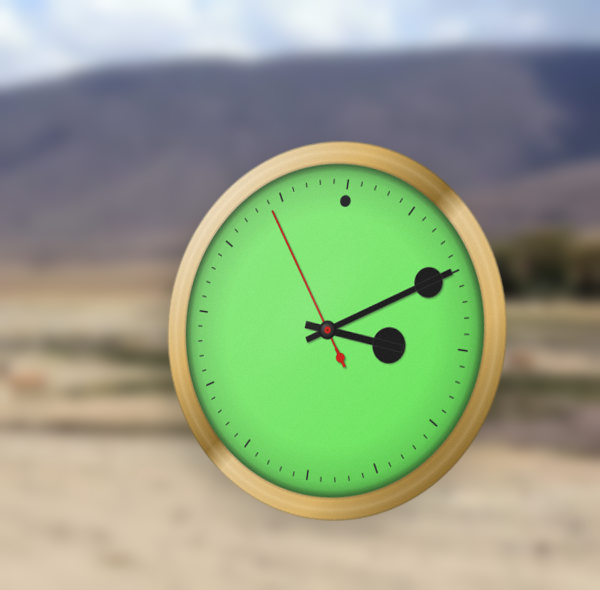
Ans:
3 h 09 min 54 s
